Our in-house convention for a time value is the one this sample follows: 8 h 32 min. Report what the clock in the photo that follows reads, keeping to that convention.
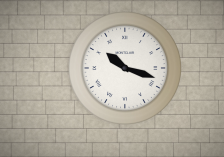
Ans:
10 h 18 min
